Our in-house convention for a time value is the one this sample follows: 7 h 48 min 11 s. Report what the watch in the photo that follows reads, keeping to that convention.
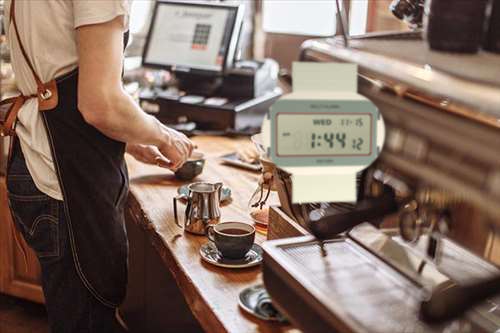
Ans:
1 h 44 min 12 s
